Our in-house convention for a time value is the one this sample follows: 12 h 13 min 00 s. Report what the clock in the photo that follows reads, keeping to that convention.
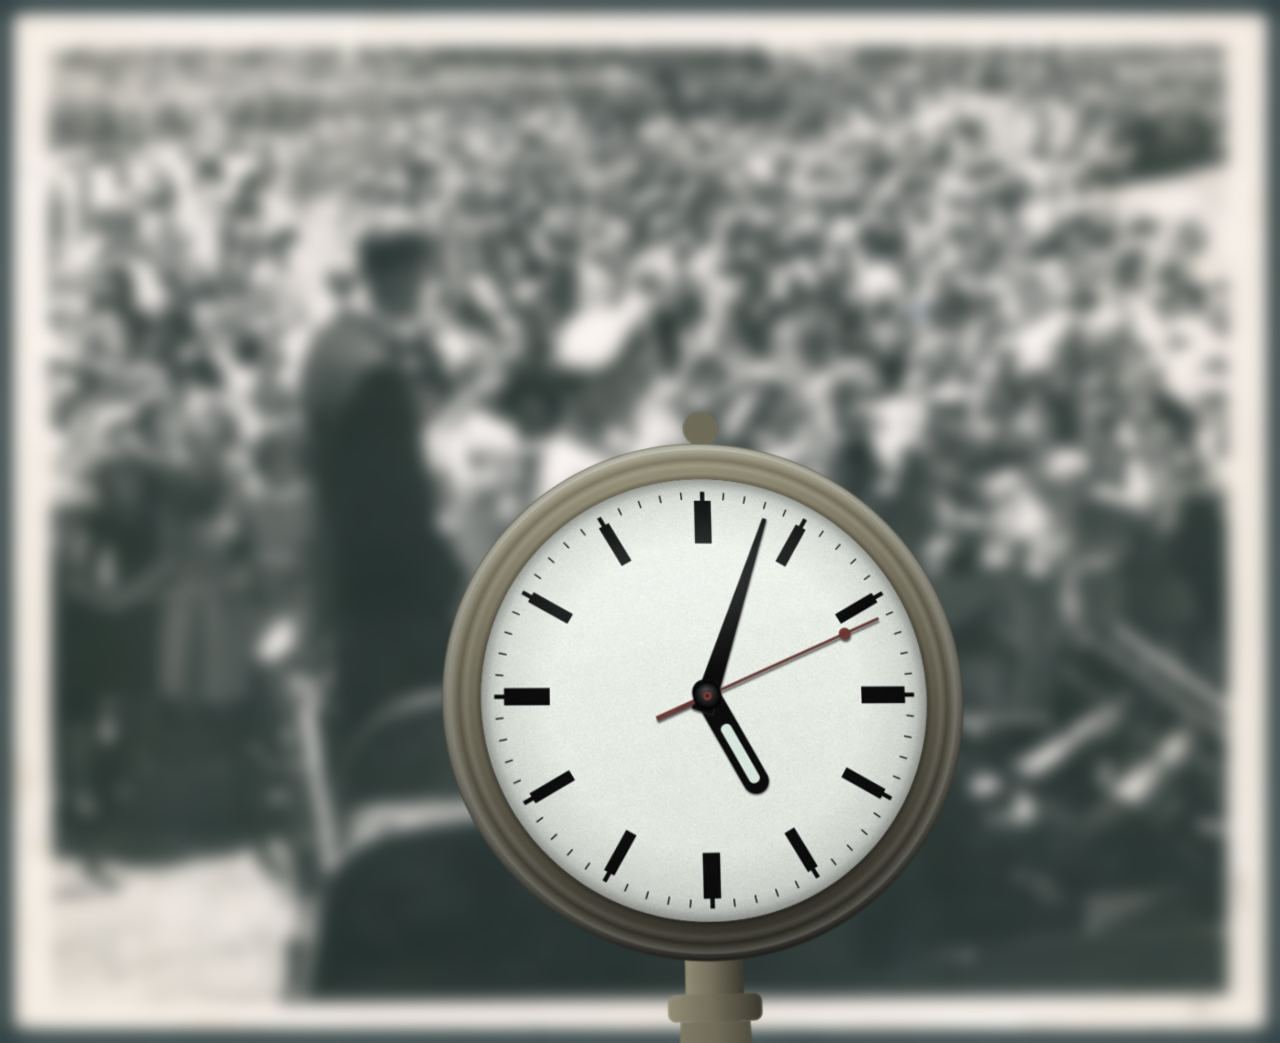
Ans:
5 h 03 min 11 s
